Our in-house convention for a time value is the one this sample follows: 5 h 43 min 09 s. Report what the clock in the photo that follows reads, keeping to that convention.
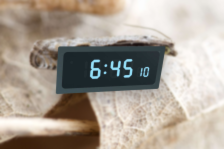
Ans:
6 h 45 min 10 s
